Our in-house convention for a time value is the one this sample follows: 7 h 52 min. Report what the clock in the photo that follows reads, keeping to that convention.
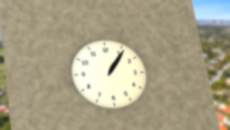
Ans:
1 h 06 min
